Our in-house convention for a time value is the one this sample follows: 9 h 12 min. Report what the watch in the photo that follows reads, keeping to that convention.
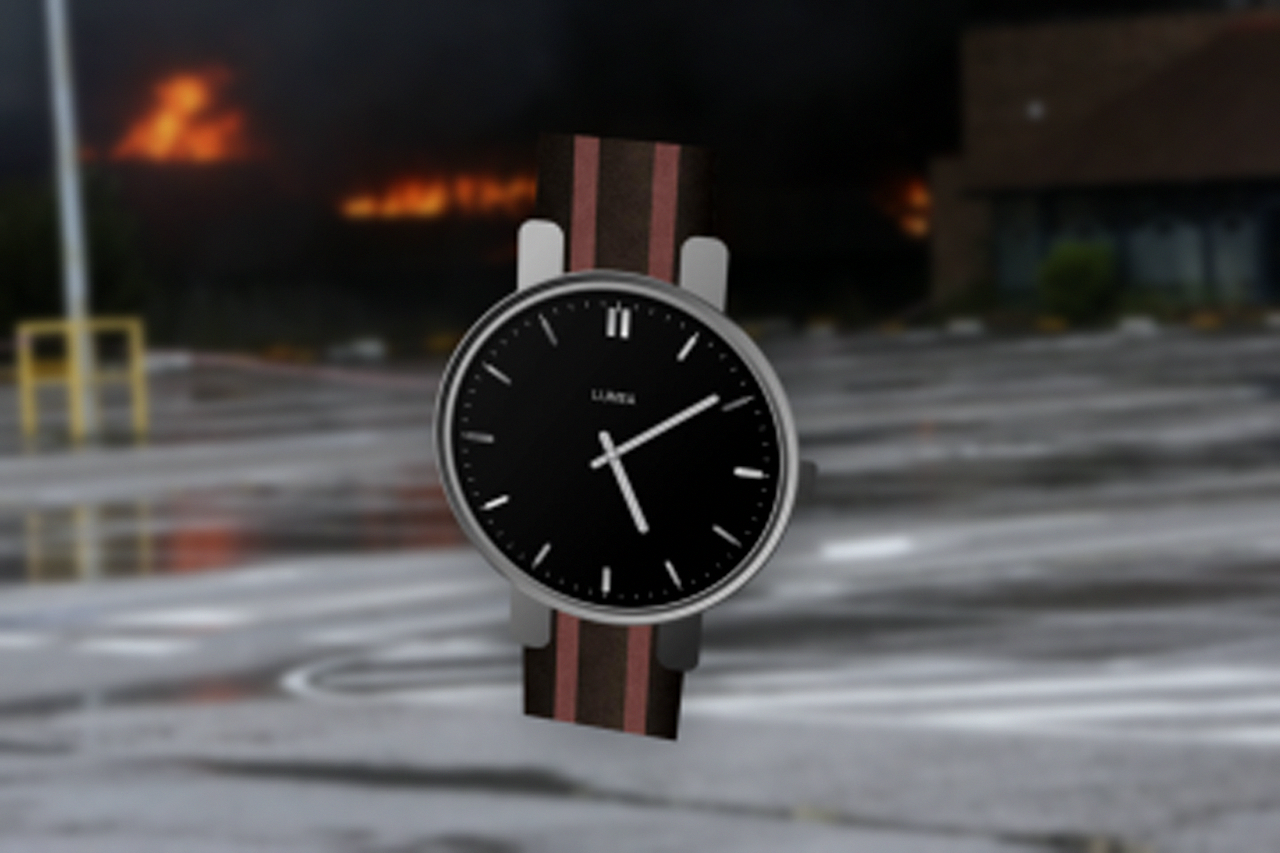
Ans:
5 h 09 min
